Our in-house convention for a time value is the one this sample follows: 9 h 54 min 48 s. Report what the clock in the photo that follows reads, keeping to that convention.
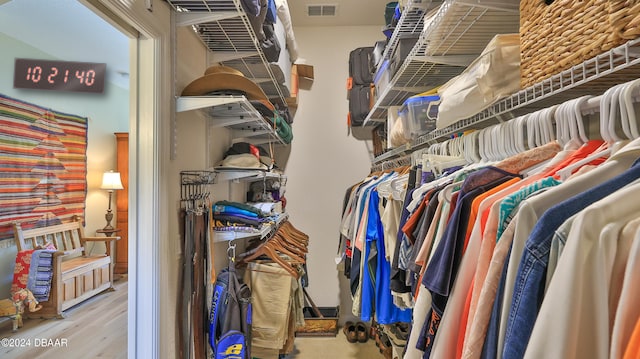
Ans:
10 h 21 min 40 s
